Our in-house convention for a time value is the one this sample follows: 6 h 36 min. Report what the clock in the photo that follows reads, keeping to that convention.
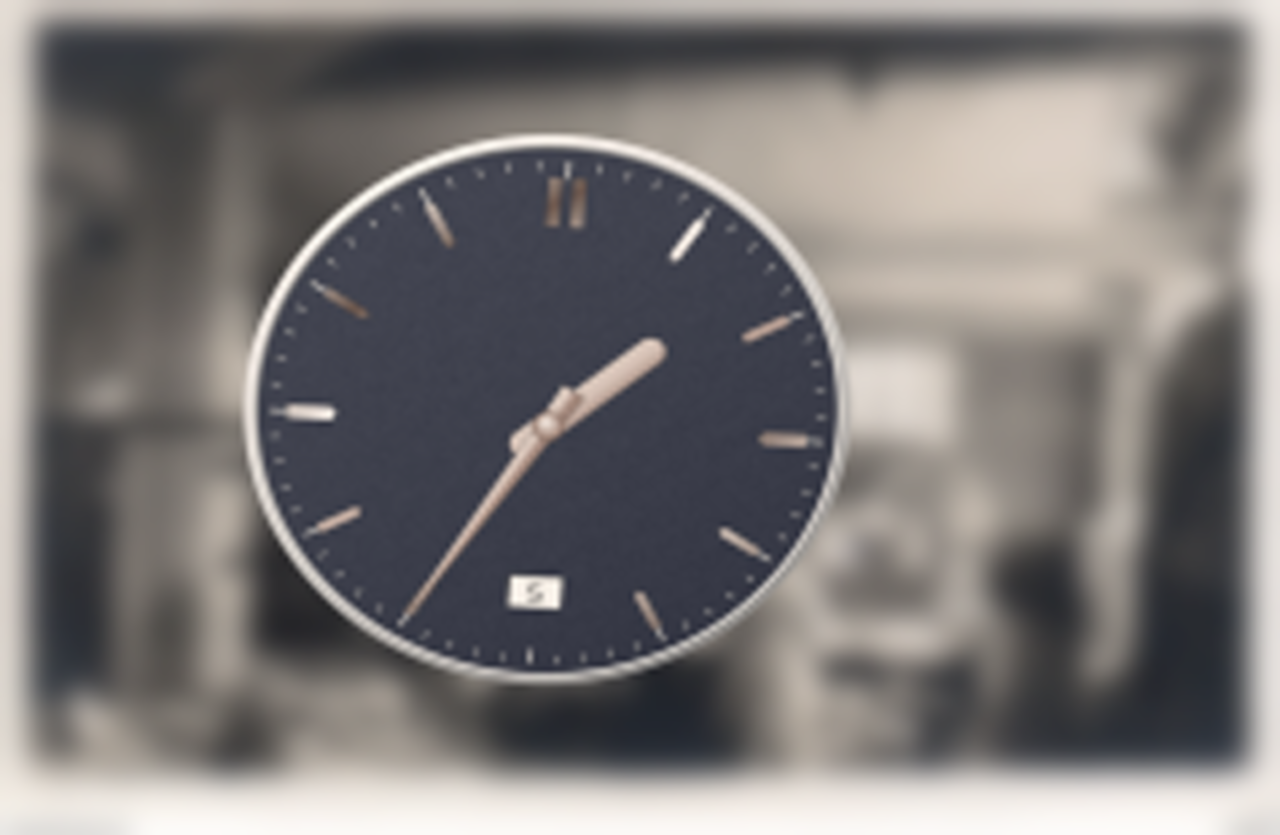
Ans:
1 h 35 min
